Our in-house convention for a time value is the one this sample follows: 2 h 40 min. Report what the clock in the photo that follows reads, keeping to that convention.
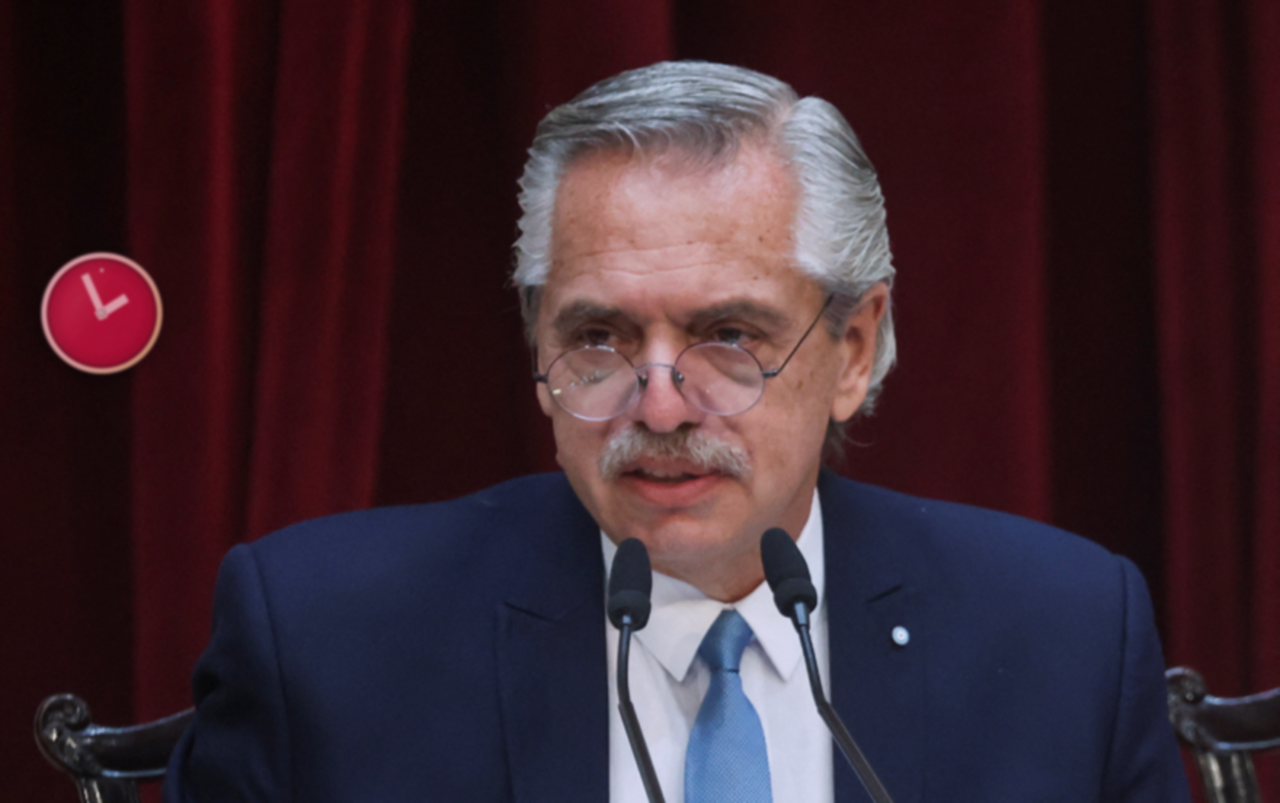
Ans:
1 h 56 min
